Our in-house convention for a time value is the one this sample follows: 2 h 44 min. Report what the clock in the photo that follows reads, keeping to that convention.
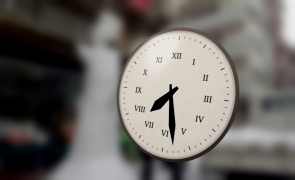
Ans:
7 h 28 min
